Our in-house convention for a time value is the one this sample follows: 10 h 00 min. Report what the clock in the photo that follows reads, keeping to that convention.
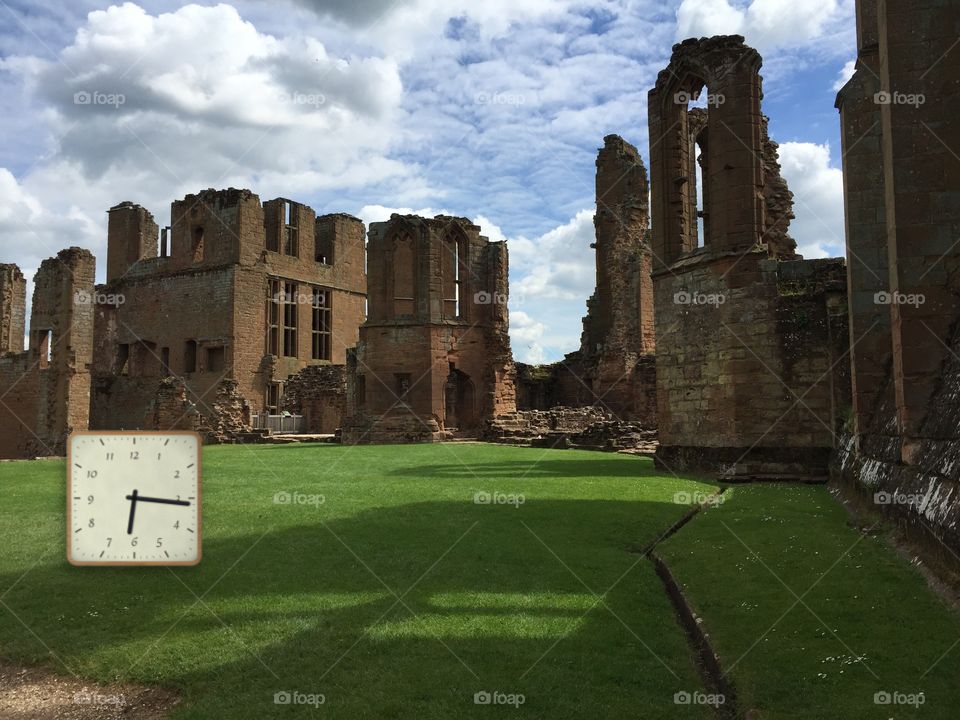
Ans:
6 h 16 min
